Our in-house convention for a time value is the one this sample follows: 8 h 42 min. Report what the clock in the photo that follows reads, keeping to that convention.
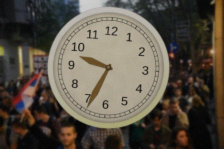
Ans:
9 h 34 min
